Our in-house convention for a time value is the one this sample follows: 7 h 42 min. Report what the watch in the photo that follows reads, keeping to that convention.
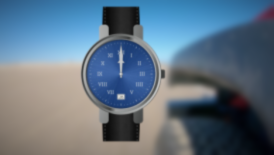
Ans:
12 h 00 min
